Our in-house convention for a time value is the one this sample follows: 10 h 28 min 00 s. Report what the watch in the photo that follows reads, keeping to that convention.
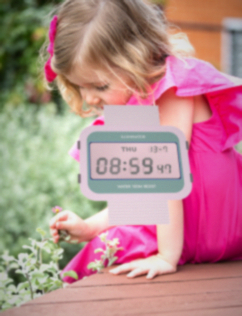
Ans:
8 h 59 min 47 s
